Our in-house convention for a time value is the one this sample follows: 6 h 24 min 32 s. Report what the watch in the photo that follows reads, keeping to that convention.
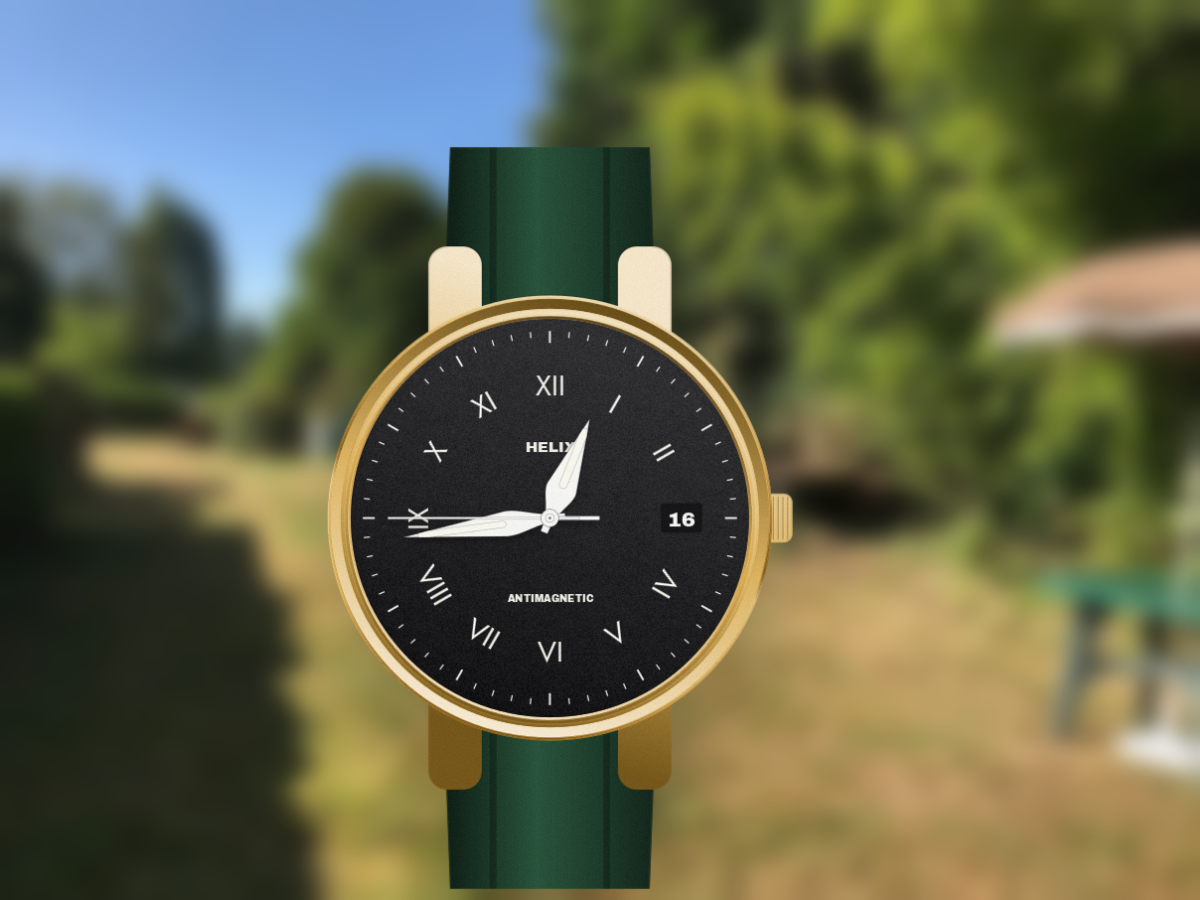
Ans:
12 h 43 min 45 s
